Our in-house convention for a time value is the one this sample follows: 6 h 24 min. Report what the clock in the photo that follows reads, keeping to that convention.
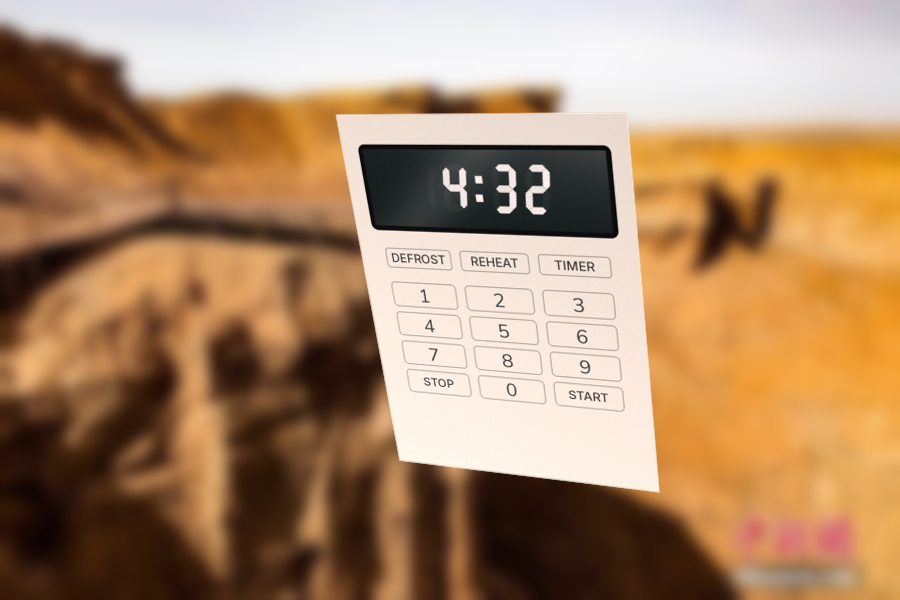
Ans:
4 h 32 min
